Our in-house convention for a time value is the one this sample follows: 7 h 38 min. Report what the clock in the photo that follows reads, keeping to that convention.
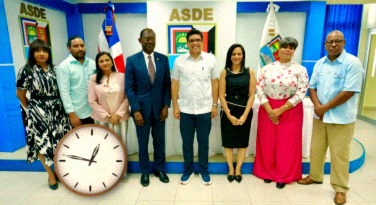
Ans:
12 h 47 min
